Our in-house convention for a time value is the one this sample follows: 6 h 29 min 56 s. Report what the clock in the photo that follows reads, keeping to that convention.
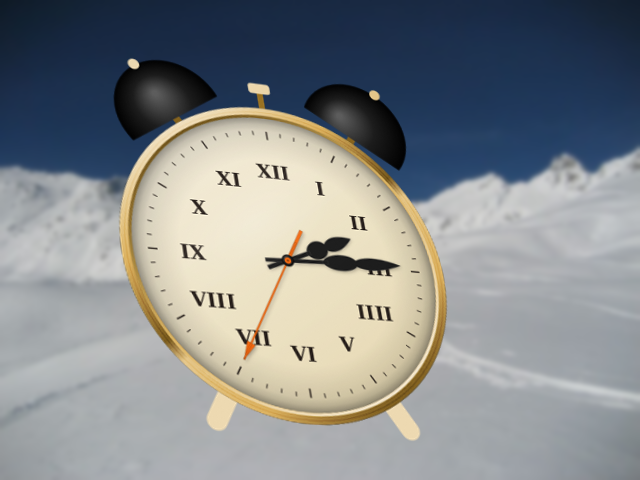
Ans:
2 h 14 min 35 s
